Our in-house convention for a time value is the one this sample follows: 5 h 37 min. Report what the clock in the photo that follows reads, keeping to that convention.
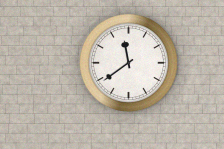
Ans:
11 h 39 min
